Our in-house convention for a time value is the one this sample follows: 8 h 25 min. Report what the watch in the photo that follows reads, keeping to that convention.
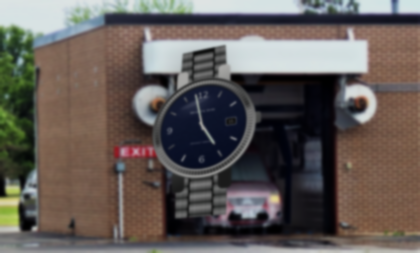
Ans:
4 h 58 min
